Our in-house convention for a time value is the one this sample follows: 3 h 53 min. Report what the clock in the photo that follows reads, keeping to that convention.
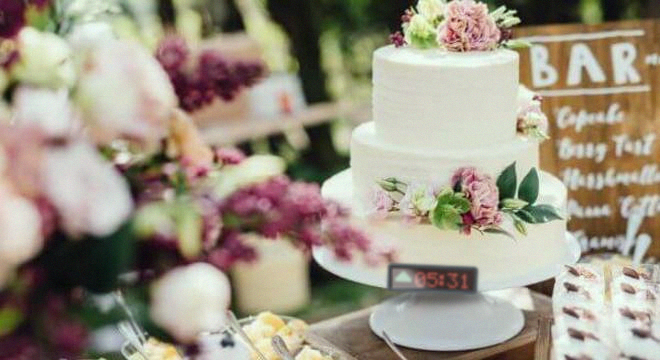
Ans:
5 h 31 min
